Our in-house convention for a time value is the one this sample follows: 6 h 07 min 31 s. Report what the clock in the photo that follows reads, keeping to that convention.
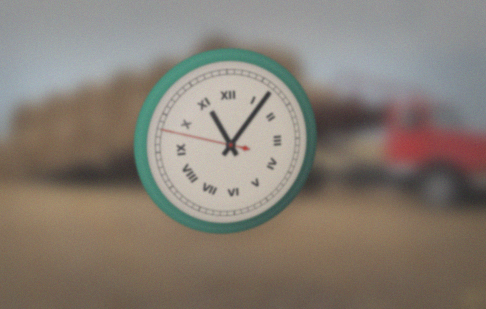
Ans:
11 h 06 min 48 s
